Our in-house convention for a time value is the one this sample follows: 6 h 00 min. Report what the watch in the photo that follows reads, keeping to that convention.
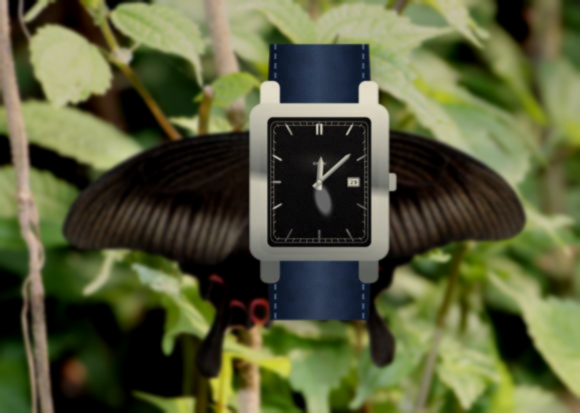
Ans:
12 h 08 min
